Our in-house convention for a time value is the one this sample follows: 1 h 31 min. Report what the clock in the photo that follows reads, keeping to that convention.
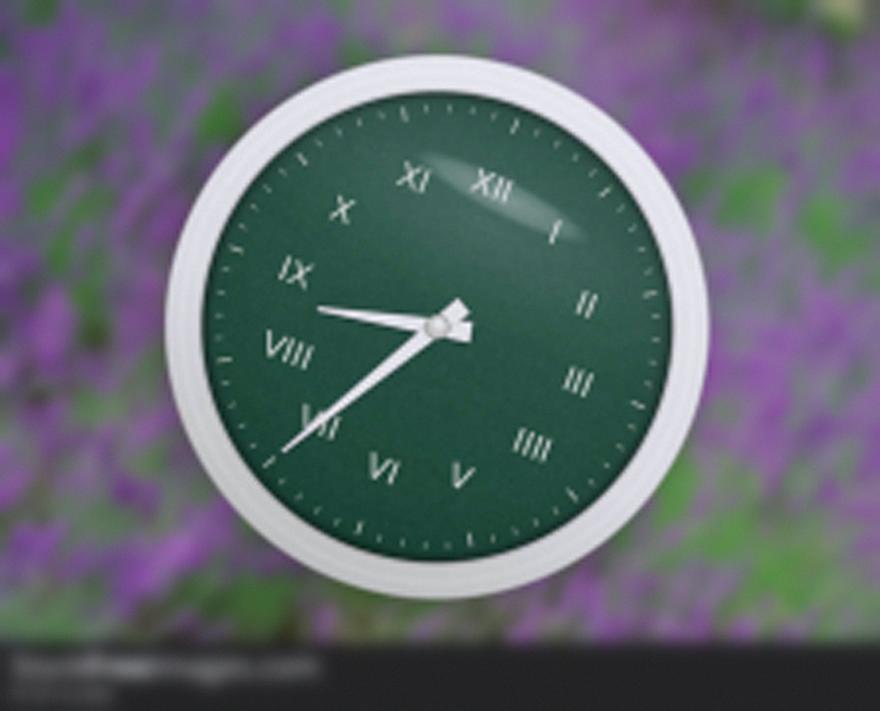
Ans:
8 h 35 min
